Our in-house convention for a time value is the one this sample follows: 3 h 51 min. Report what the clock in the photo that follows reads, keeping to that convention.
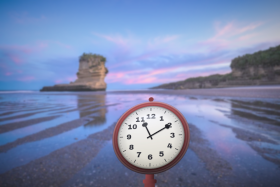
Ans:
11 h 10 min
